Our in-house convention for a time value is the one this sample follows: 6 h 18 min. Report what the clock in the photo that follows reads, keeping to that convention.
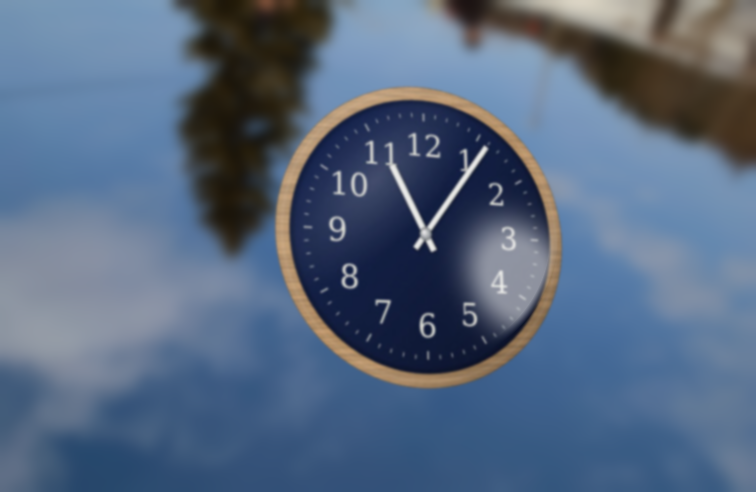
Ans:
11 h 06 min
